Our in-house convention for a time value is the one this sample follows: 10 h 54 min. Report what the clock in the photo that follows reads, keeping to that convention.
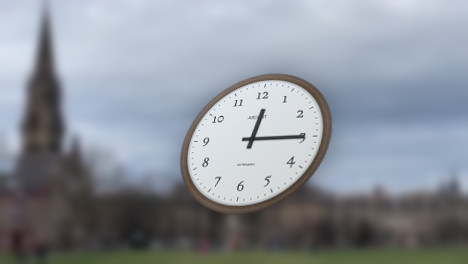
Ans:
12 h 15 min
